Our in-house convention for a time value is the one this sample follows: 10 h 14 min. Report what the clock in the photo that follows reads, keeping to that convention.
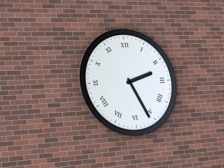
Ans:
2 h 26 min
